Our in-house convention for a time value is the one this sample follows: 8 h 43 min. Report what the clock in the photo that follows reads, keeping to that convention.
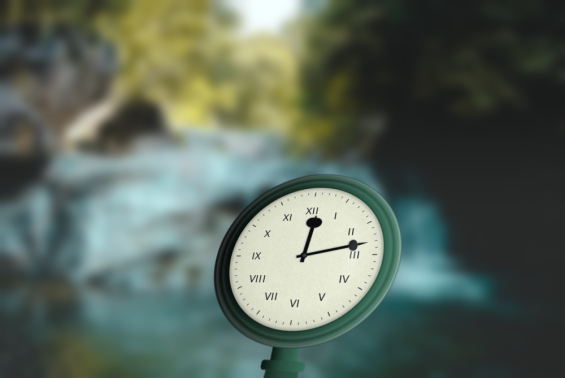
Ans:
12 h 13 min
